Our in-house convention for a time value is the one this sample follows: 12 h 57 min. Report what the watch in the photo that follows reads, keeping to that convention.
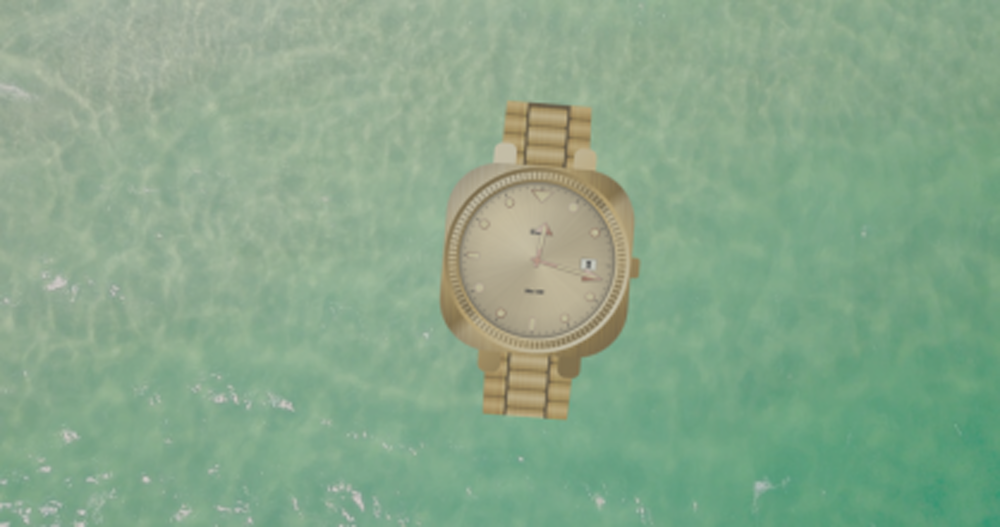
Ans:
12 h 17 min
